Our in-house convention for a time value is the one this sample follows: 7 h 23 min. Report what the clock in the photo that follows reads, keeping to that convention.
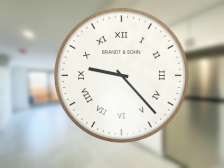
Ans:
9 h 23 min
